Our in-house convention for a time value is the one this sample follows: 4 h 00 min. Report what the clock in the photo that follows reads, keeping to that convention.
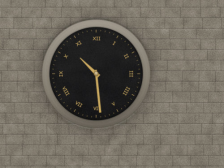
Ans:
10 h 29 min
